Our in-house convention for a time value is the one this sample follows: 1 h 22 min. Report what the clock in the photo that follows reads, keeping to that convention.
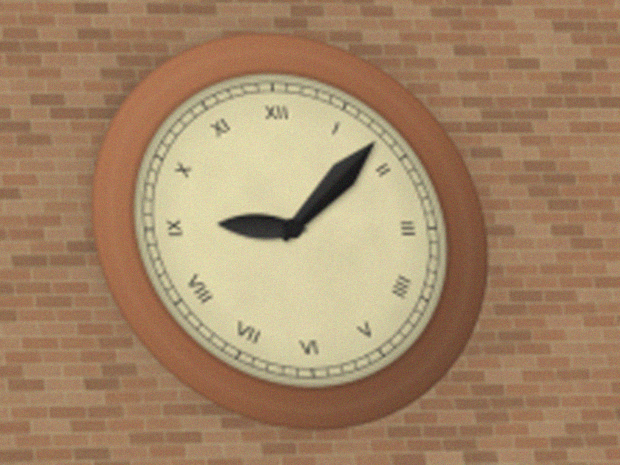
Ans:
9 h 08 min
